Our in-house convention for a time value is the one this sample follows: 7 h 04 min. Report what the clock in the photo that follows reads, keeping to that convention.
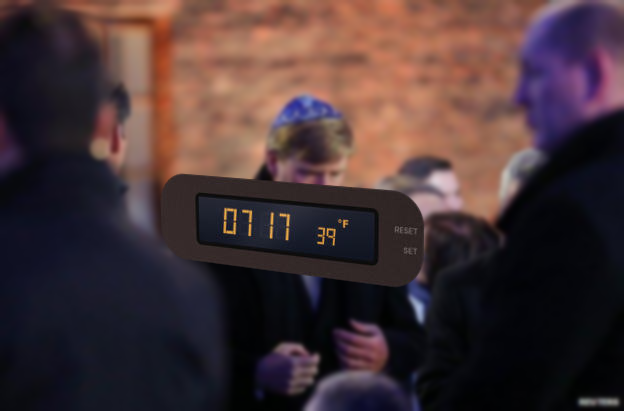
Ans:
7 h 17 min
